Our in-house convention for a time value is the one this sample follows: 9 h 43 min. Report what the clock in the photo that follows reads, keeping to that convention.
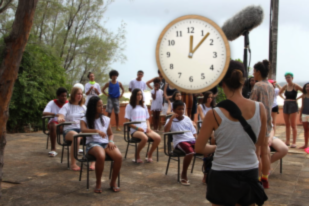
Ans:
12 h 07 min
